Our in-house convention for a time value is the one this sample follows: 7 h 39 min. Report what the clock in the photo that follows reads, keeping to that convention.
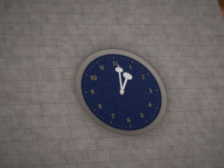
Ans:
1 h 01 min
